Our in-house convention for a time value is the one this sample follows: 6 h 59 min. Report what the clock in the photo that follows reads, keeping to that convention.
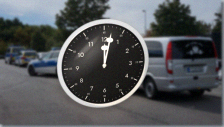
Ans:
12 h 02 min
